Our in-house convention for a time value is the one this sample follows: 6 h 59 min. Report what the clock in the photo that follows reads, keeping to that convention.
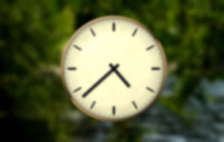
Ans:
4 h 38 min
